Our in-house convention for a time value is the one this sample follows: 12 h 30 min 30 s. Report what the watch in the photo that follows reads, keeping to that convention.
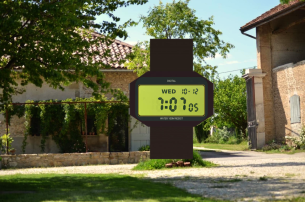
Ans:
7 h 07 min 05 s
